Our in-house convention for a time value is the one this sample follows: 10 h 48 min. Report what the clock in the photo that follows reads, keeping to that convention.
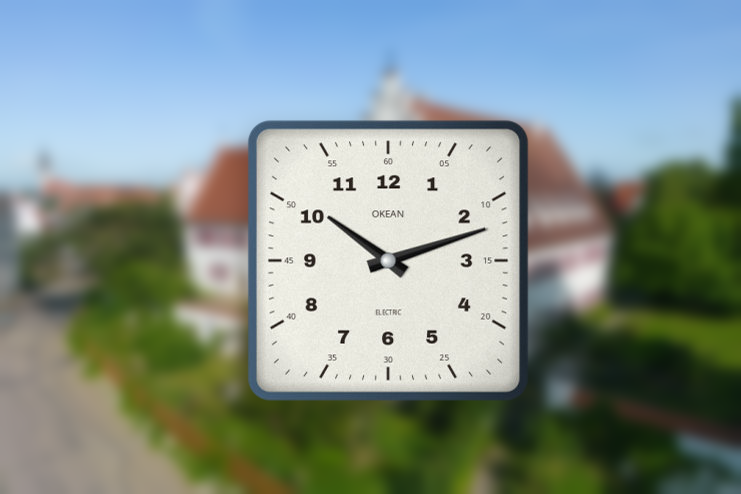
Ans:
10 h 12 min
